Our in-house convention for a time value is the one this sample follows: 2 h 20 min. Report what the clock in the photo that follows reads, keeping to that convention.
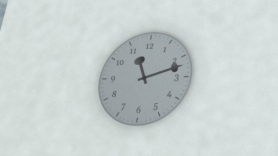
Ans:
11 h 12 min
